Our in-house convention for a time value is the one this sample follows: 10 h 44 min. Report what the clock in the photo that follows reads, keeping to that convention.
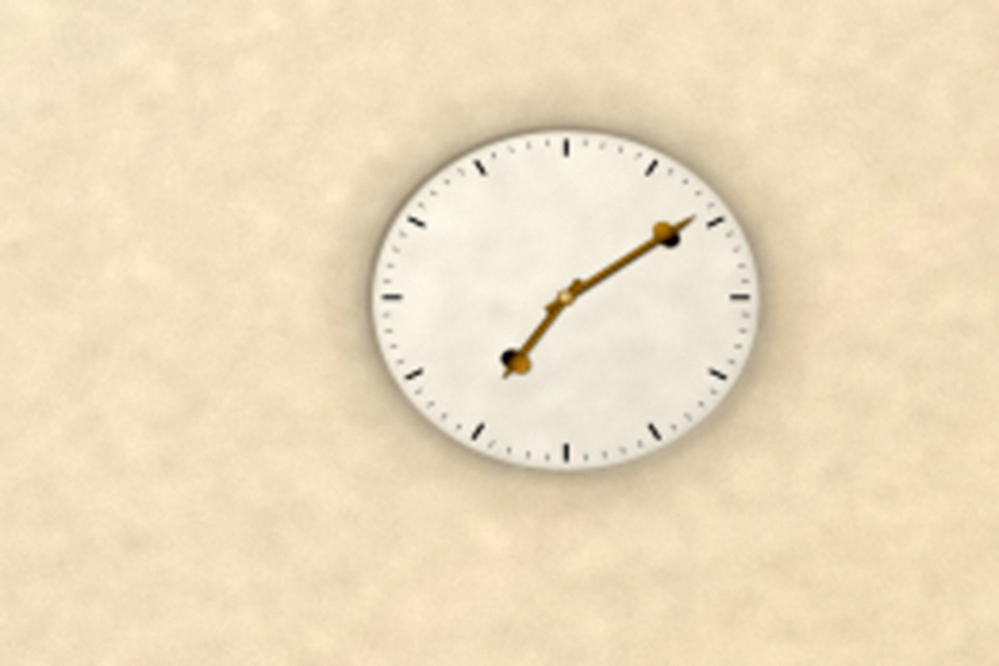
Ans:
7 h 09 min
